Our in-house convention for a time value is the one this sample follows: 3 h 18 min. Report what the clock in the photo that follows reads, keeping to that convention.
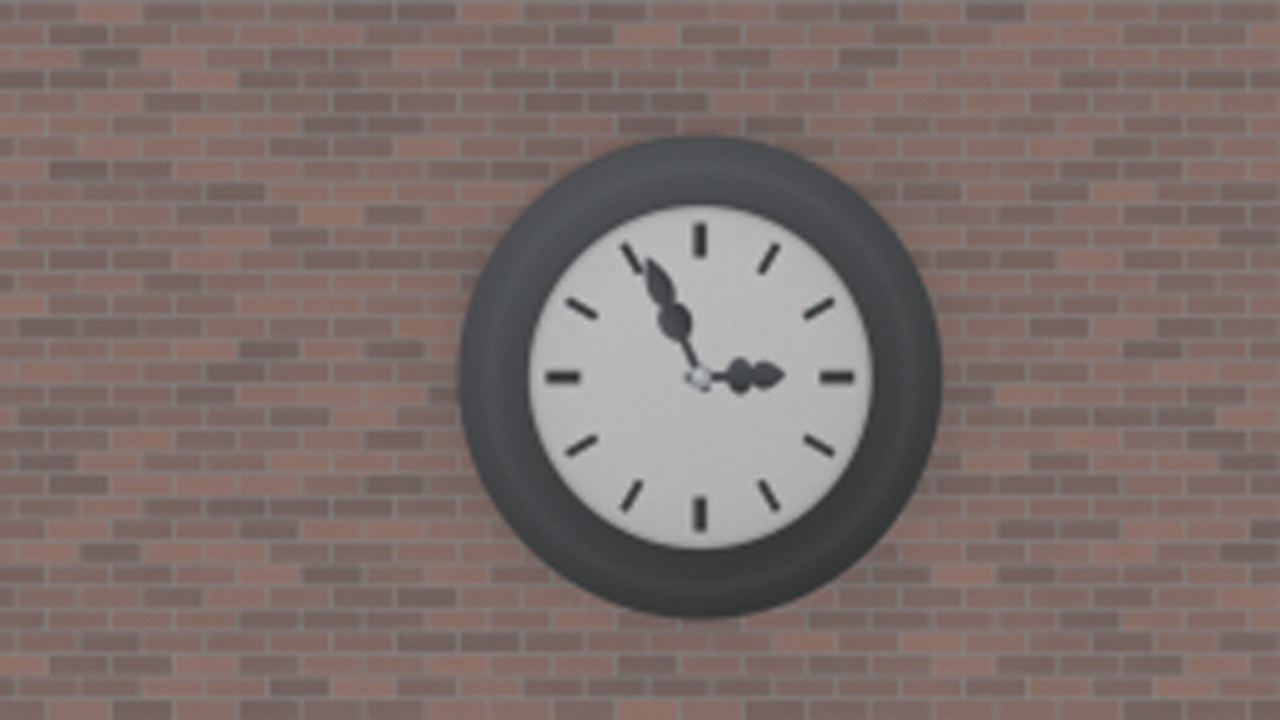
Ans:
2 h 56 min
